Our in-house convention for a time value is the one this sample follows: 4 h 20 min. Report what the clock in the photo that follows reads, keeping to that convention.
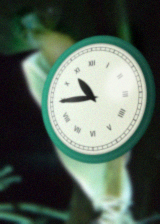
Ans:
10 h 45 min
